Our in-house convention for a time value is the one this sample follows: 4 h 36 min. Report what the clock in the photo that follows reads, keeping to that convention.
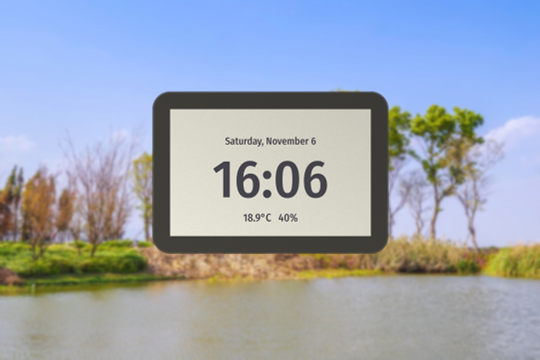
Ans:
16 h 06 min
